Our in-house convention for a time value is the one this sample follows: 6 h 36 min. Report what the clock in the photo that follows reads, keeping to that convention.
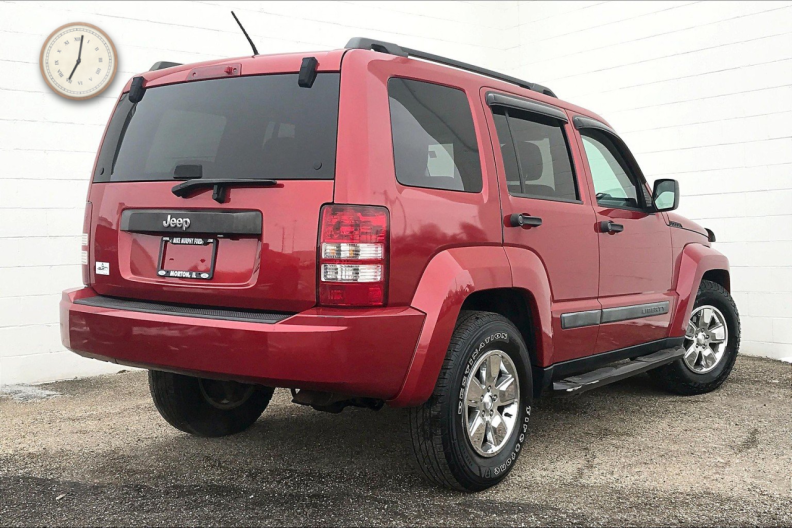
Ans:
7 h 02 min
